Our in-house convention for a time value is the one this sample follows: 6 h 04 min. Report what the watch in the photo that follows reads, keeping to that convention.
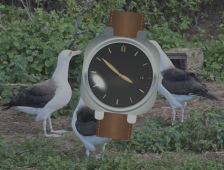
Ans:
3 h 51 min
